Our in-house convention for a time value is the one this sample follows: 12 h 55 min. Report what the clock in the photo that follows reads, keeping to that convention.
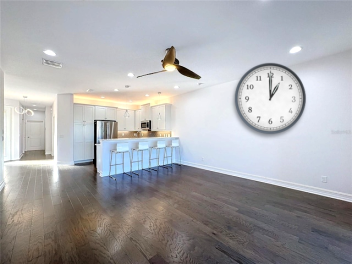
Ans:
1 h 00 min
